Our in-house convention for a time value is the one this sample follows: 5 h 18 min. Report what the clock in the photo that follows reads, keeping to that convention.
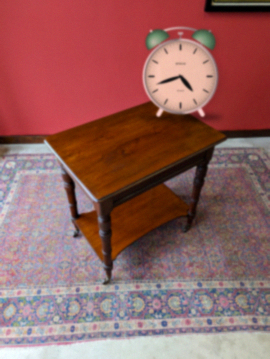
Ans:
4 h 42 min
